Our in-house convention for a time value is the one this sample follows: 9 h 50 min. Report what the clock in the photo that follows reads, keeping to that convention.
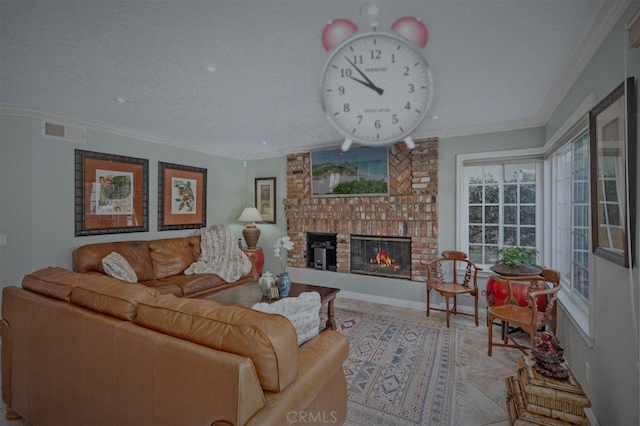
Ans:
9 h 53 min
